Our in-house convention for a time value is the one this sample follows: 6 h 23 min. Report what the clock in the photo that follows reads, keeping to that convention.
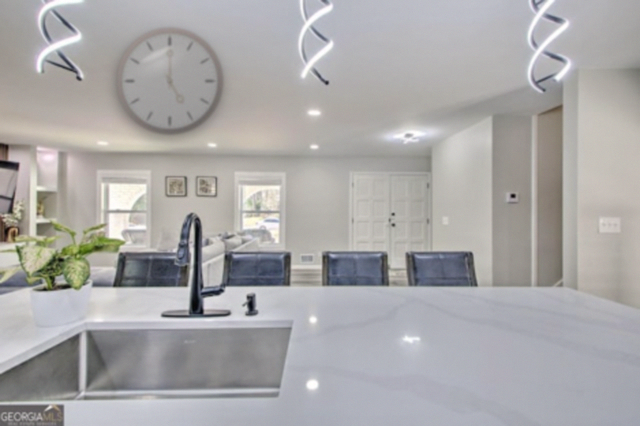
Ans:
5 h 00 min
